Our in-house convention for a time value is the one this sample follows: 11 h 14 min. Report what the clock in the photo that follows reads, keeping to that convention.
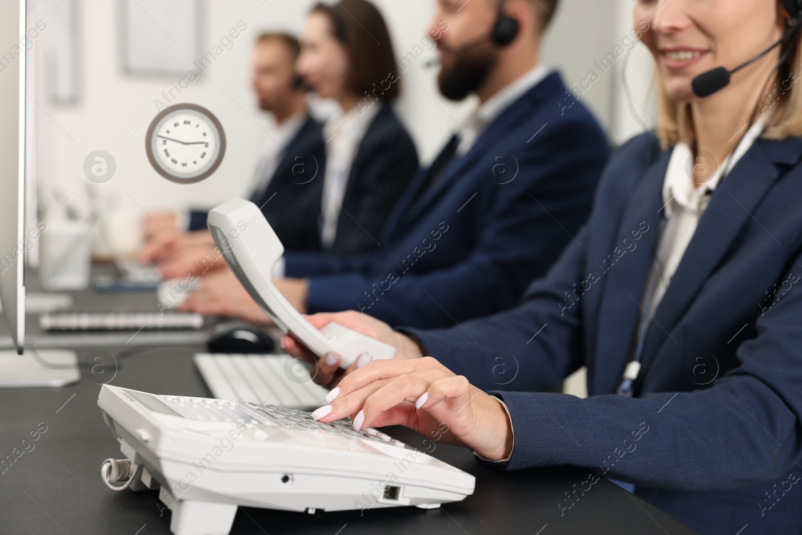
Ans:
2 h 47 min
